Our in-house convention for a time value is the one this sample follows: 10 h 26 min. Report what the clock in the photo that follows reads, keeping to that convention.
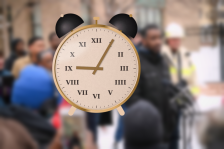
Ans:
9 h 05 min
